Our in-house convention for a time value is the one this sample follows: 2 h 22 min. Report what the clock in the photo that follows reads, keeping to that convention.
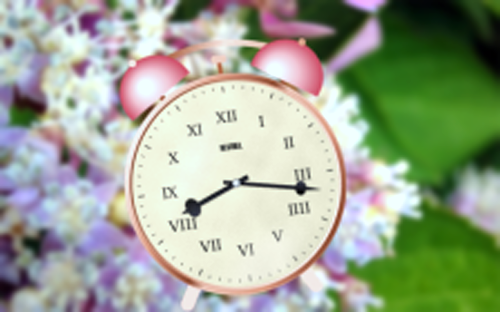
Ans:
8 h 17 min
